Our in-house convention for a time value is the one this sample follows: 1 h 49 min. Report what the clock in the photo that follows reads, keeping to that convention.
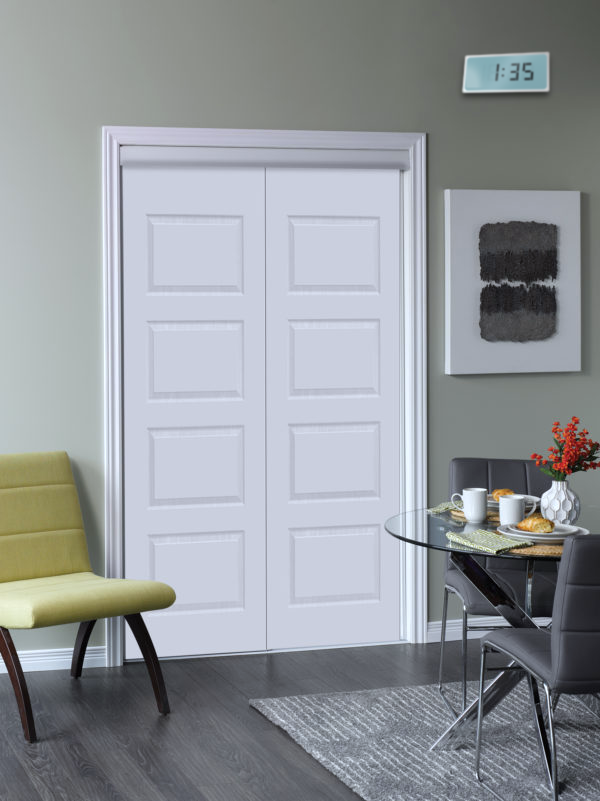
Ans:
1 h 35 min
